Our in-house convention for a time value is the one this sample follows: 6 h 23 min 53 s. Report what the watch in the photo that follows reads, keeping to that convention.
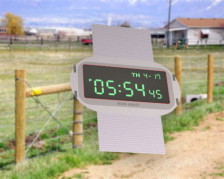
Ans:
5 h 54 min 45 s
